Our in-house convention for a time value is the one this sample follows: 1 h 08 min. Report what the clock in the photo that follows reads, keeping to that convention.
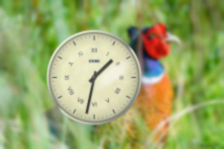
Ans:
1 h 32 min
